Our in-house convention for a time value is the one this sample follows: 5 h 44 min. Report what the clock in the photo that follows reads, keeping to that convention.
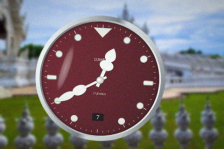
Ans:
12 h 40 min
